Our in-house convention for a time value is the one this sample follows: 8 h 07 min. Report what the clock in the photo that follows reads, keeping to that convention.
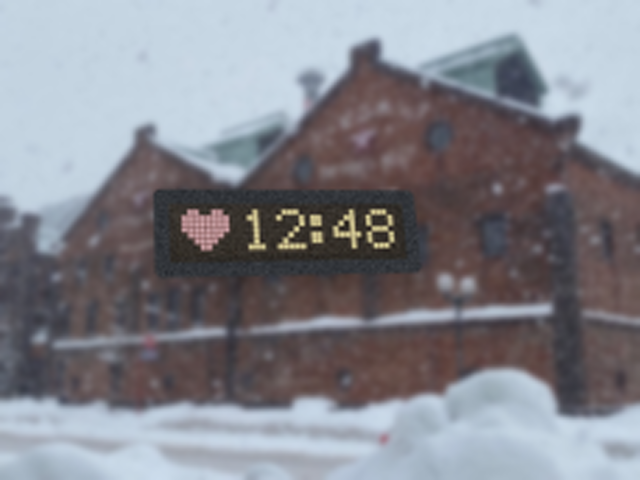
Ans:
12 h 48 min
